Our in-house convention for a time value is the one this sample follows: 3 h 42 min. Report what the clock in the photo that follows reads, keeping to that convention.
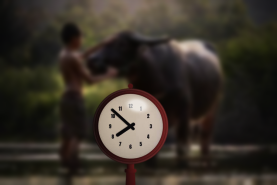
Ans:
7 h 52 min
